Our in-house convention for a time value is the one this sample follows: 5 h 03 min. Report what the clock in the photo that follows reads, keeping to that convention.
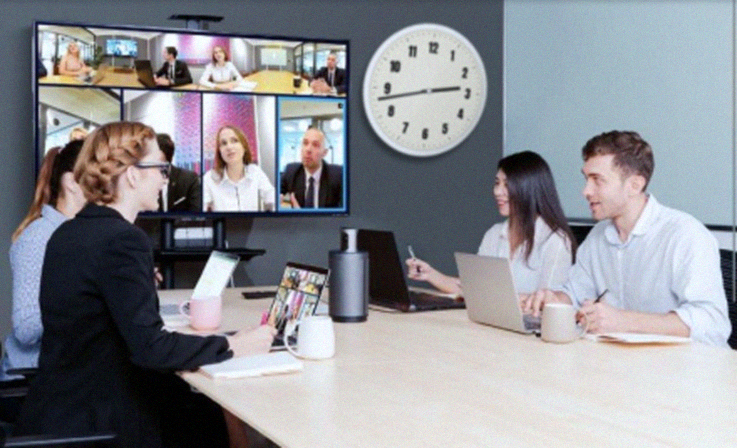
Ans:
2 h 43 min
